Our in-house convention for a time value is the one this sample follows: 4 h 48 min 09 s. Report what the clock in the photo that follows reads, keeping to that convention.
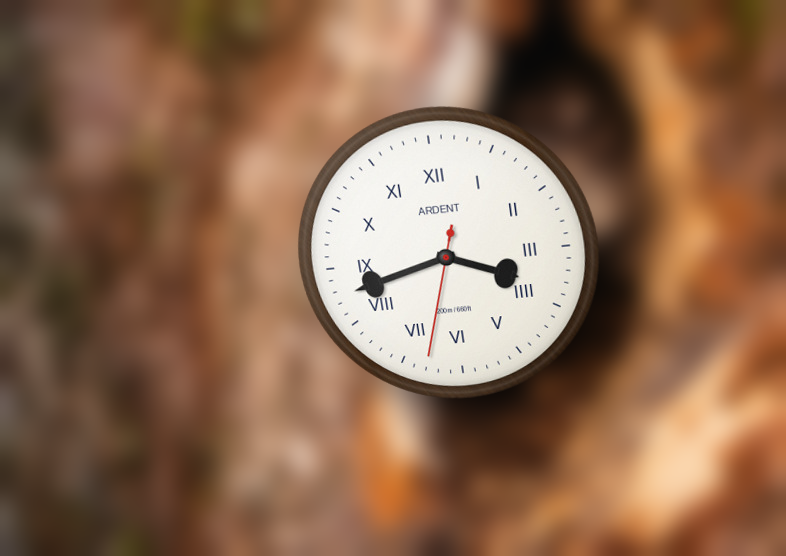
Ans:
3 h 42 min 33 s
